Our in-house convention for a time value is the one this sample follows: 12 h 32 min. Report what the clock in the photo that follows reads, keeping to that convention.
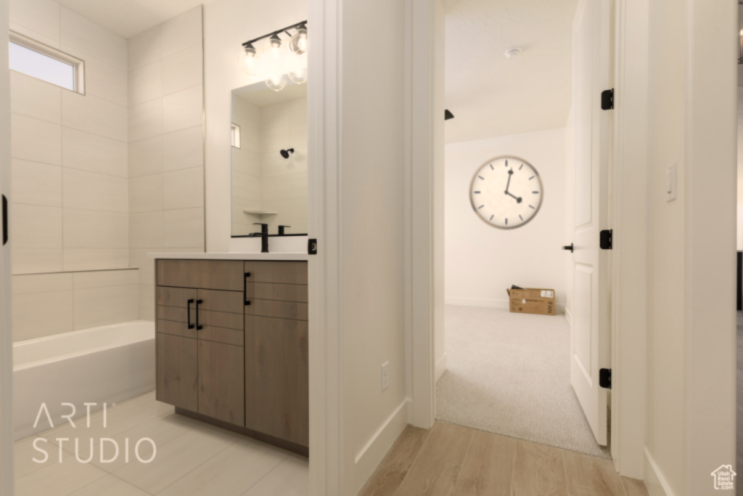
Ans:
4 h 02 min
